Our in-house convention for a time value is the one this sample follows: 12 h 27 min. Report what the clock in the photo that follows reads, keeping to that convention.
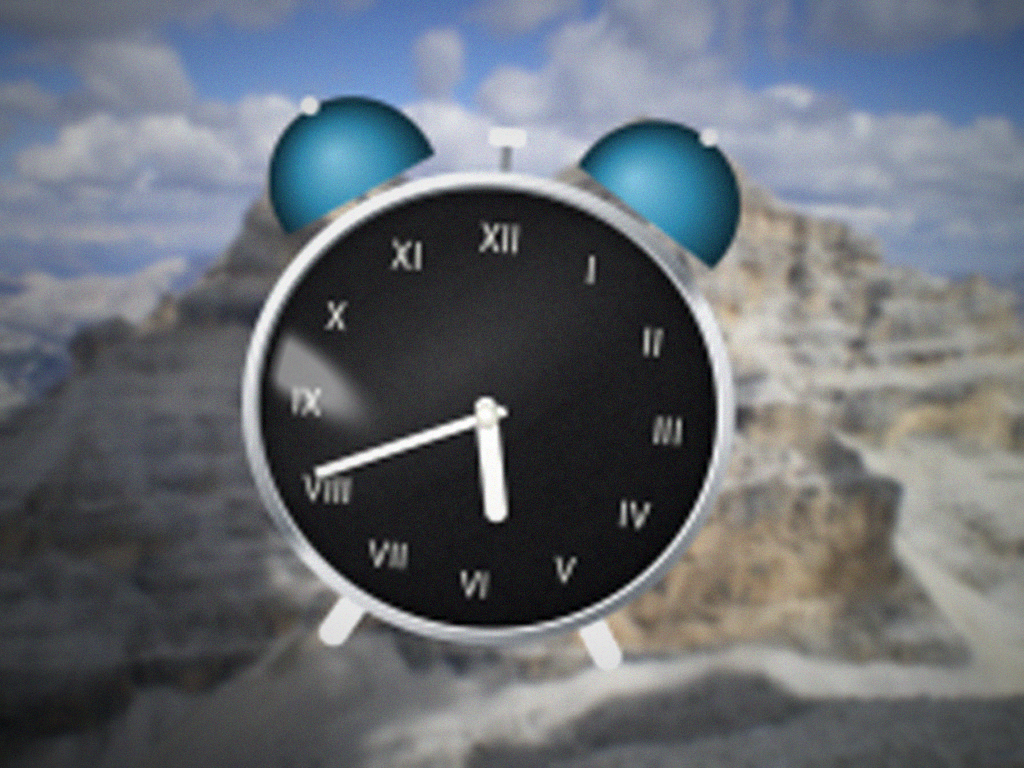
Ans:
5 h 41 min
